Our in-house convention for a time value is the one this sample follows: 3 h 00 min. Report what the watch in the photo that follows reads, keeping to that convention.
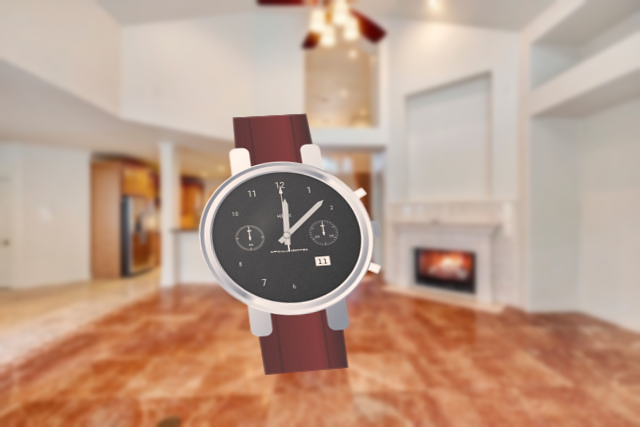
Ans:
12 h 08 min
